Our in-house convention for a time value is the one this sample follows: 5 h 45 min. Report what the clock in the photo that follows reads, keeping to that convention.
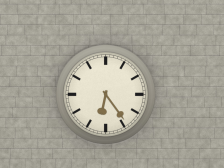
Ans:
6 h 24 min
